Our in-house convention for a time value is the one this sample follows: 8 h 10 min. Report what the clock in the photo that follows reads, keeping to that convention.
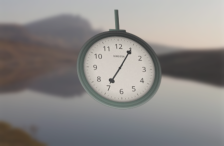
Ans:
7 h 05 min
